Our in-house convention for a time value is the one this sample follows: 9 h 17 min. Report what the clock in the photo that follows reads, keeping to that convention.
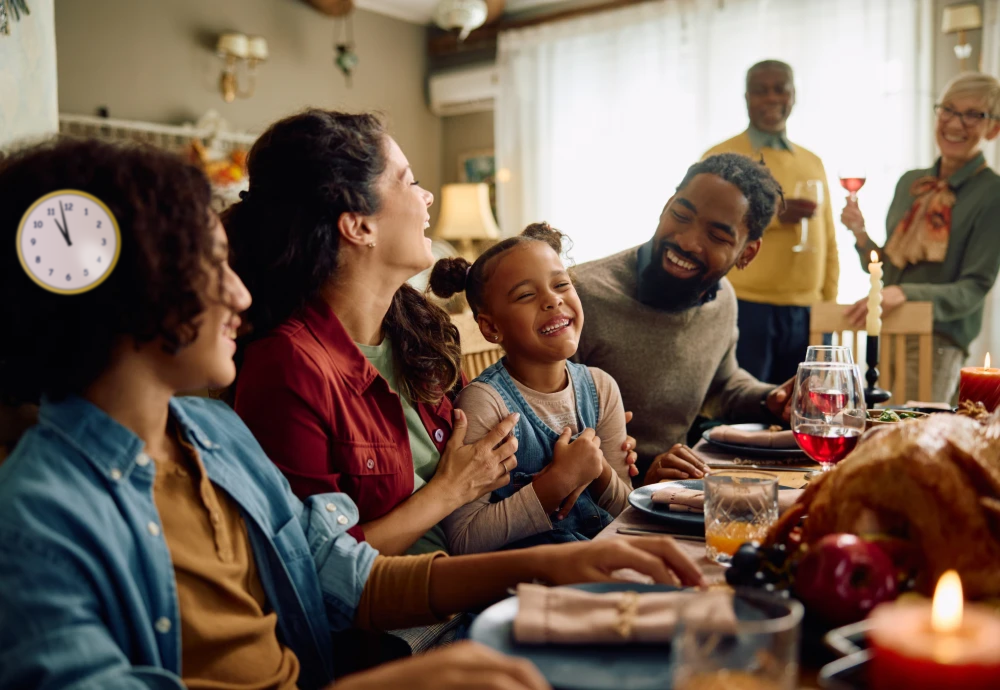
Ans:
10 h 58 min
